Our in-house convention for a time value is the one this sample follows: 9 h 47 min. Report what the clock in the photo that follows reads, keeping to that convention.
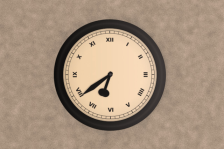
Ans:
6 h 39 min
